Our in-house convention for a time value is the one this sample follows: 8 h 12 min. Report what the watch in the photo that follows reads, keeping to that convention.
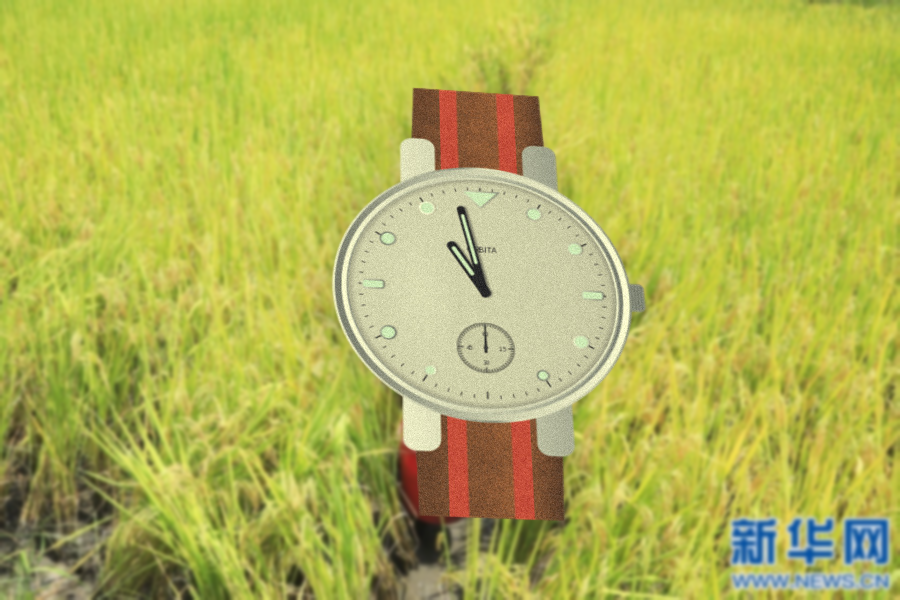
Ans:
10 h 58 min
